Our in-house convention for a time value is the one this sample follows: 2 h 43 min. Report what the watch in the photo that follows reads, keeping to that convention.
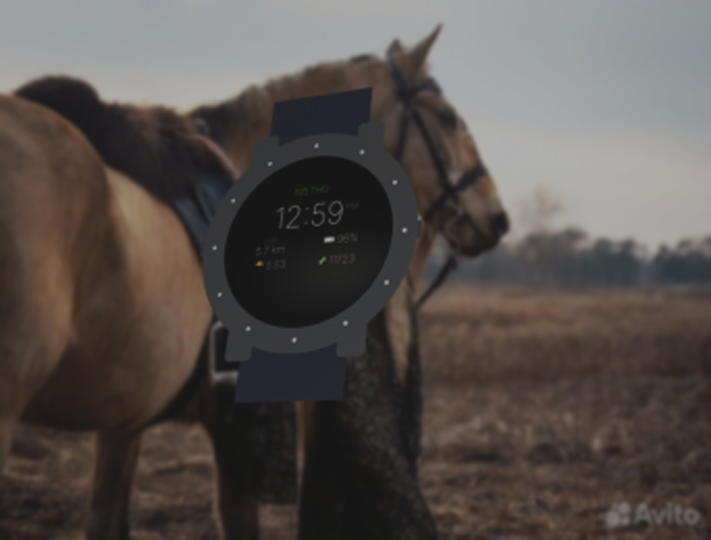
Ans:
12 h 59 min
